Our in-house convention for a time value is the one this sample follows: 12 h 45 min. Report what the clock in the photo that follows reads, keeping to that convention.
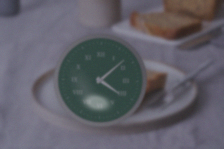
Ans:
4 h 08 min
